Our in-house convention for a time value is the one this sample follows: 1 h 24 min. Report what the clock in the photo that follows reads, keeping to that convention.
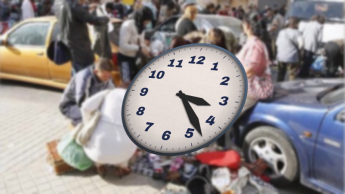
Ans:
3 h 23 min
